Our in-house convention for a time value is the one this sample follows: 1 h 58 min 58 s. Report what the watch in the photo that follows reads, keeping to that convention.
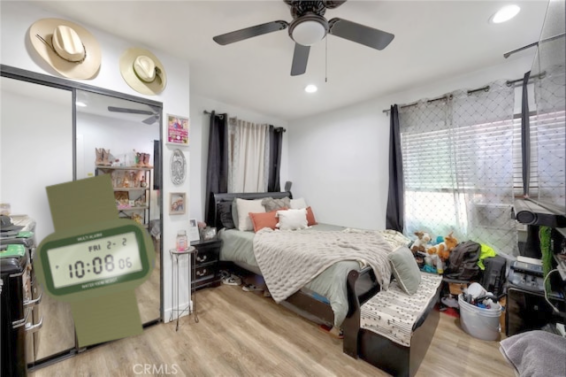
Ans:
10 h 08 min 06 s
